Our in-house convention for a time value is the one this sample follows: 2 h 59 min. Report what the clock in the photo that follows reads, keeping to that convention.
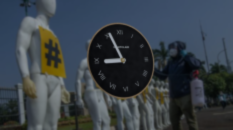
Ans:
8 h 56 min
